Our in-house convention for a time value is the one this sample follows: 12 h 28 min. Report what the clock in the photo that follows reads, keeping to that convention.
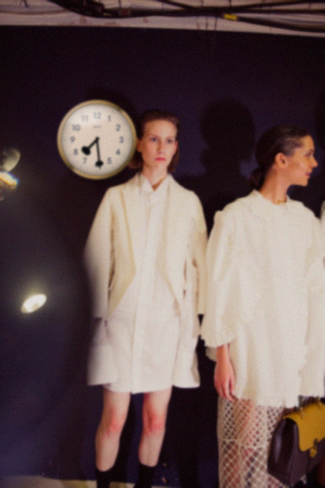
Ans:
7 h 29 min
